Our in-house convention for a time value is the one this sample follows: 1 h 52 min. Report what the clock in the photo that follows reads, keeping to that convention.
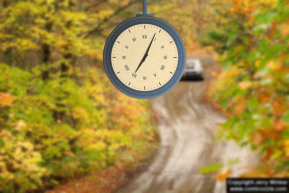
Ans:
7 h 04 min
